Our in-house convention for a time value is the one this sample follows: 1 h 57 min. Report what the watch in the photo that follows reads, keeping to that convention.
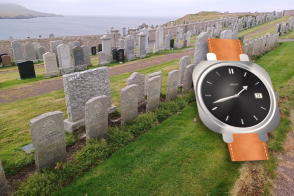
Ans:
1 h 42 min
